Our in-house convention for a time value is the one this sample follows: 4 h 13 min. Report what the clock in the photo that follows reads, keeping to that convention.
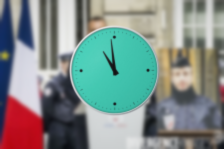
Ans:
10 h 59 min
